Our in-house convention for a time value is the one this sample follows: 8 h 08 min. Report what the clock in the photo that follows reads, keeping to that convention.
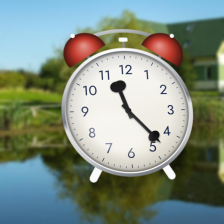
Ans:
11 h 23 min
